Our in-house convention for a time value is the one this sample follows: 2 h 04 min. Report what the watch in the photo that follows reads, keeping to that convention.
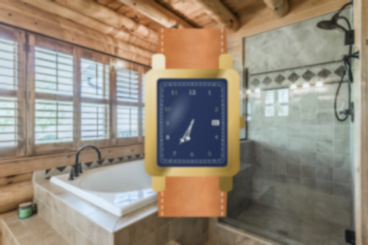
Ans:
6 h 35 min
